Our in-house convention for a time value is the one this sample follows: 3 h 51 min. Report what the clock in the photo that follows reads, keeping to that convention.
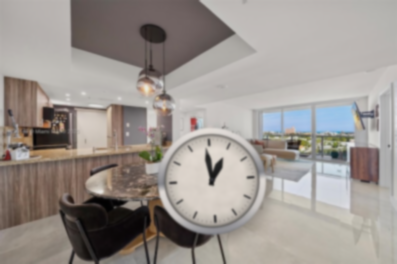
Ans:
12 h 59 min
